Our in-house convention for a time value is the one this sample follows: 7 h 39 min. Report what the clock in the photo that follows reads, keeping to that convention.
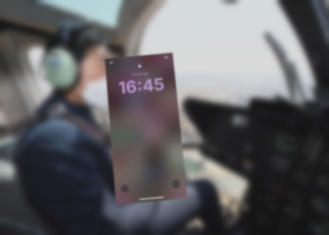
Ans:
16 h 45 min
